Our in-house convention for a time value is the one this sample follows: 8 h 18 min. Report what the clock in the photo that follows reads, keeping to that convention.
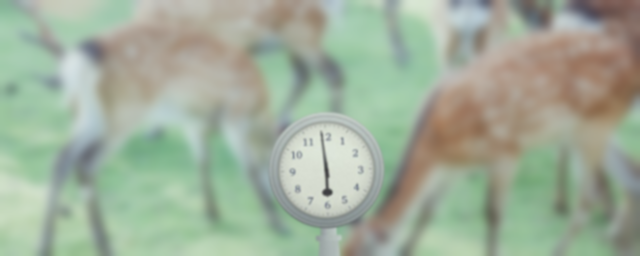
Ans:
5 h 59 min
